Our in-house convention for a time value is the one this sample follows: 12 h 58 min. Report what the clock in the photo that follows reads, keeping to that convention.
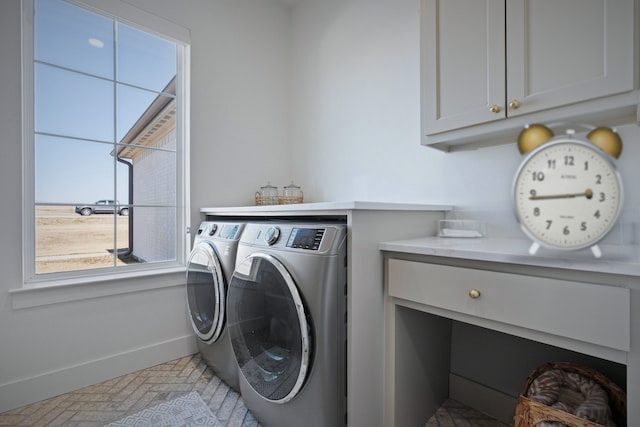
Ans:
2 h 44 min
